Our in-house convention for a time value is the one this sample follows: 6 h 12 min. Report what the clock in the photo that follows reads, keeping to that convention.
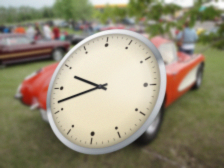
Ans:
9 h 42 min
